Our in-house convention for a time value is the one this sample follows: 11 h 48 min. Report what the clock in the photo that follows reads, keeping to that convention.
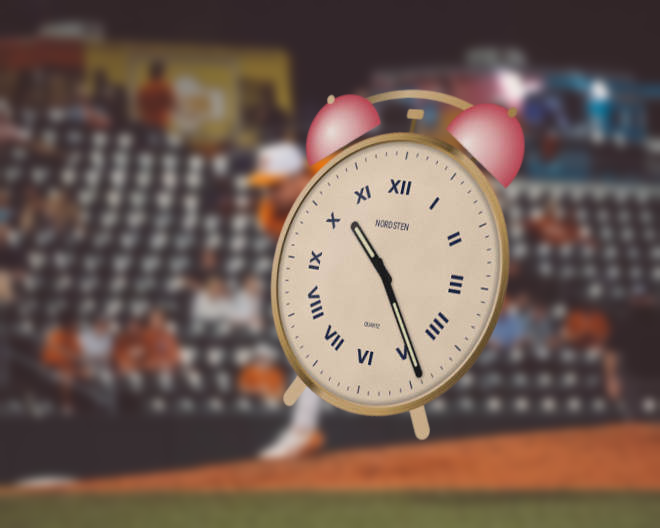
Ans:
10 h 24 min
